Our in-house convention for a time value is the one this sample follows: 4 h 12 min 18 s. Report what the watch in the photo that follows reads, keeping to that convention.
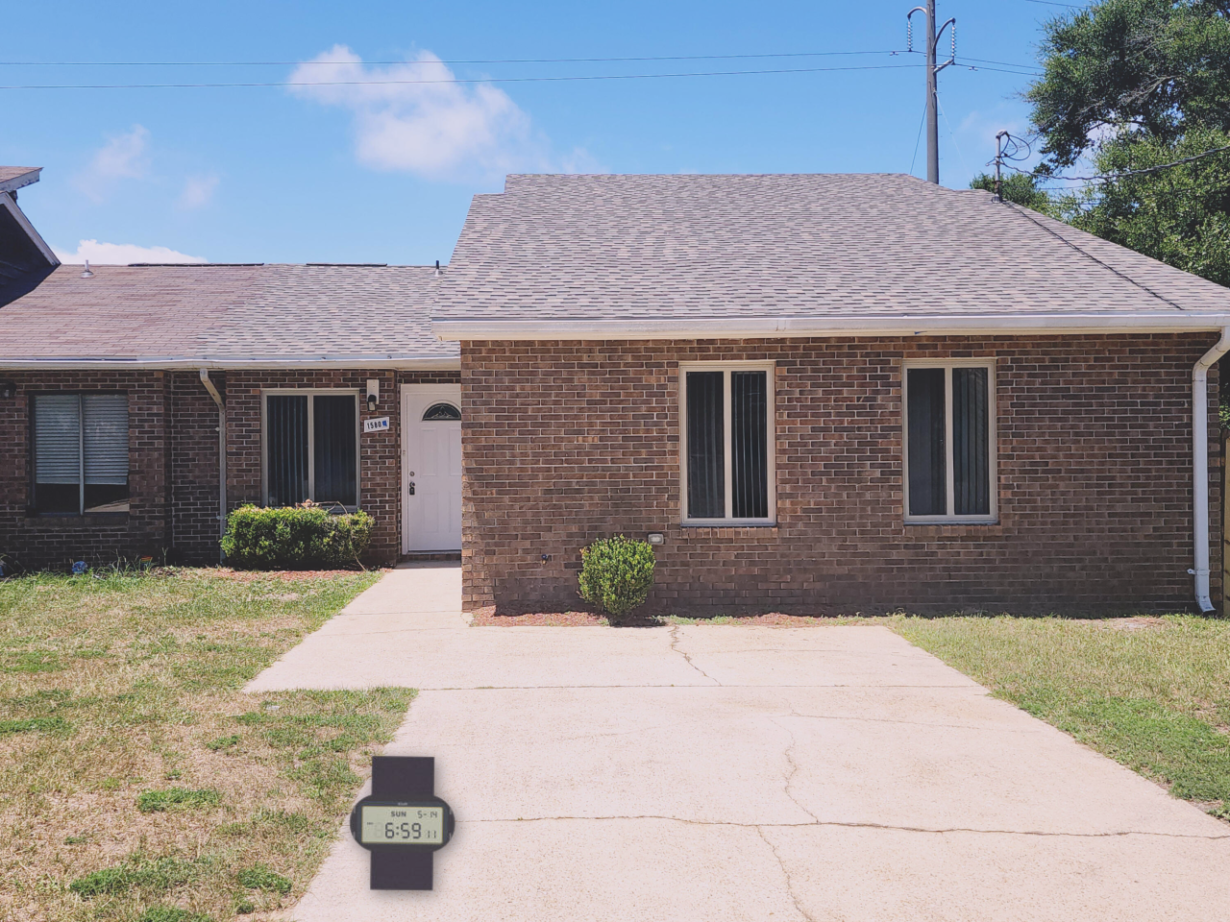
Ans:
6 h 59 min 11 s
